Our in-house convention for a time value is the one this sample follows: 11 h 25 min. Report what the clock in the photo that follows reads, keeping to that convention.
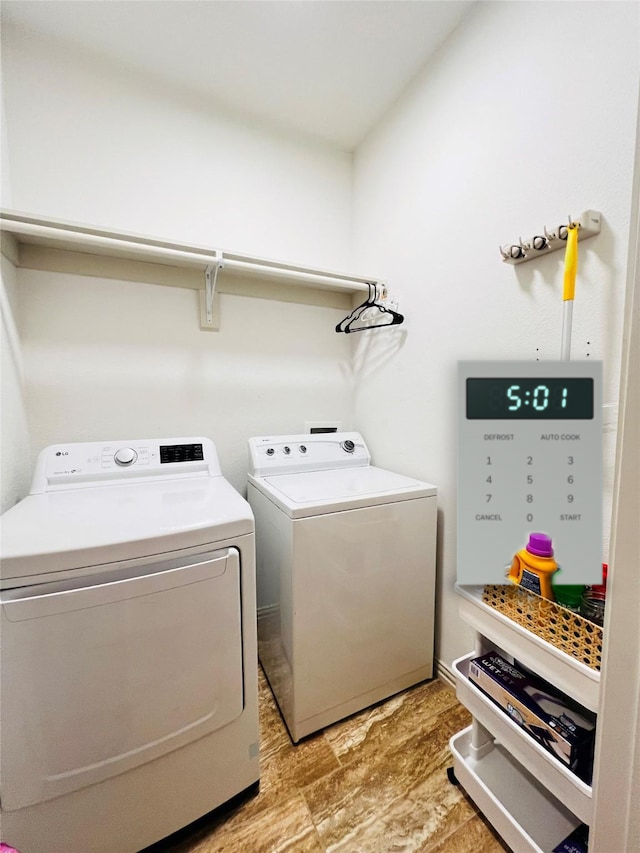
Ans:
5 h 01 min
